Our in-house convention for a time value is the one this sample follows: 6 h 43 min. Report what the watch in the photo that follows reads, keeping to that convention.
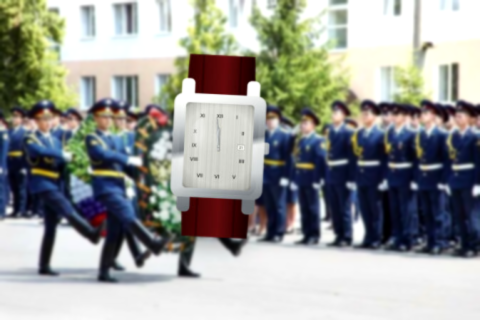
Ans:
11 h 59 min
